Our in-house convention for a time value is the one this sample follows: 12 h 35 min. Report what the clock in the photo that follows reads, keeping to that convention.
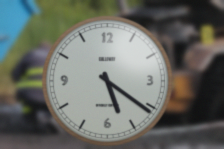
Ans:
5 h 21 min
